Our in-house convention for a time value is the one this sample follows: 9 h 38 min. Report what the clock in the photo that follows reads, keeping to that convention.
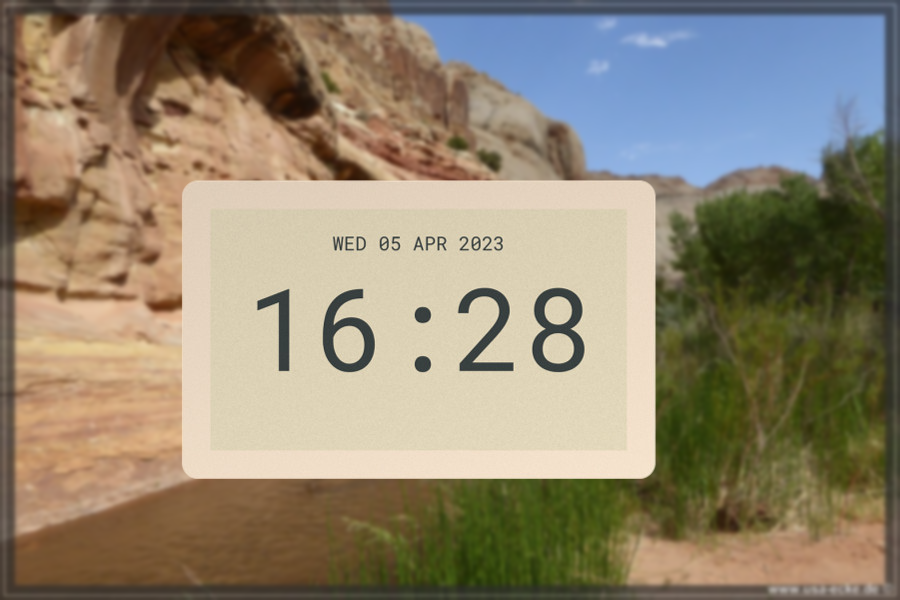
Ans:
16 h 28 min
